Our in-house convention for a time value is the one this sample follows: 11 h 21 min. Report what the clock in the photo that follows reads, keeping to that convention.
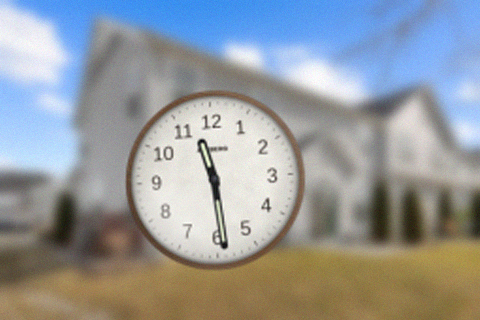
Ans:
11 h 29 min
